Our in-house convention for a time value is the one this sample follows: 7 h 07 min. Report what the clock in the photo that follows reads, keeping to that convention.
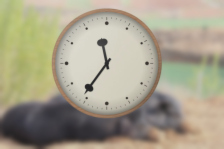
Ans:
11 h 36 min
